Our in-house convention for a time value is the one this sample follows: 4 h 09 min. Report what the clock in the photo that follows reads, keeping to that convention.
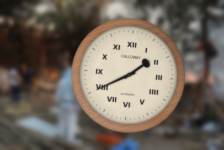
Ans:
1 h 40 min
